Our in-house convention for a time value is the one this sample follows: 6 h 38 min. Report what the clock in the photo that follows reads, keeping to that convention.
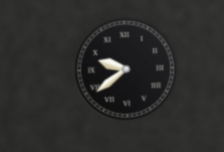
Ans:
9 h 39 min
